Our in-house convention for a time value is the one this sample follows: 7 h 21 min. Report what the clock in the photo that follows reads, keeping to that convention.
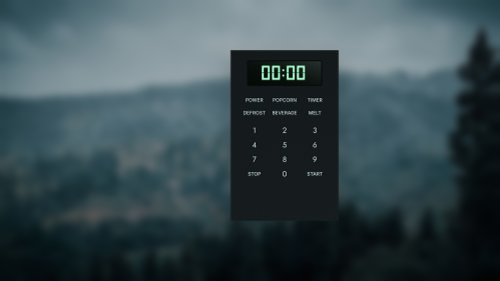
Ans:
0 h 00 min
